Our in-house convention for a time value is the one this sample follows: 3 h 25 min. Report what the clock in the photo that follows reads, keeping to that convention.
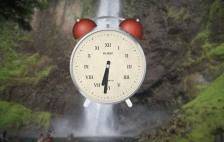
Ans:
6 h 31 min
